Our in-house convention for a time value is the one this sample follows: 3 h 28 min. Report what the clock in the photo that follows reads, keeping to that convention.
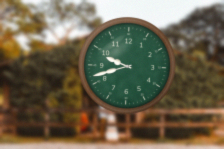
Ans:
9 h 42 min
